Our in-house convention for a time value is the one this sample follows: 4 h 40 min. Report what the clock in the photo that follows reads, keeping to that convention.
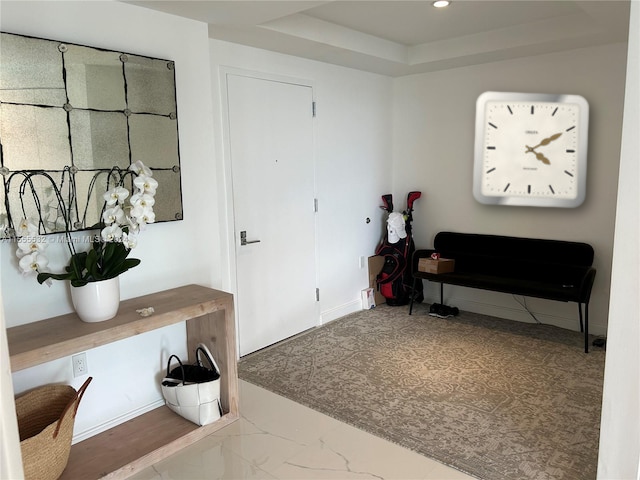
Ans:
4 h 10 min
